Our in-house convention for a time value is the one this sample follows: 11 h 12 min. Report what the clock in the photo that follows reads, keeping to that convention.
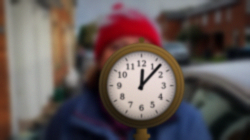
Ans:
12 h 07 min
